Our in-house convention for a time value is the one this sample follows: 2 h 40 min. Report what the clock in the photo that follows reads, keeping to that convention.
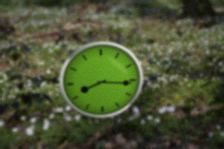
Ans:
8 h 16 min
